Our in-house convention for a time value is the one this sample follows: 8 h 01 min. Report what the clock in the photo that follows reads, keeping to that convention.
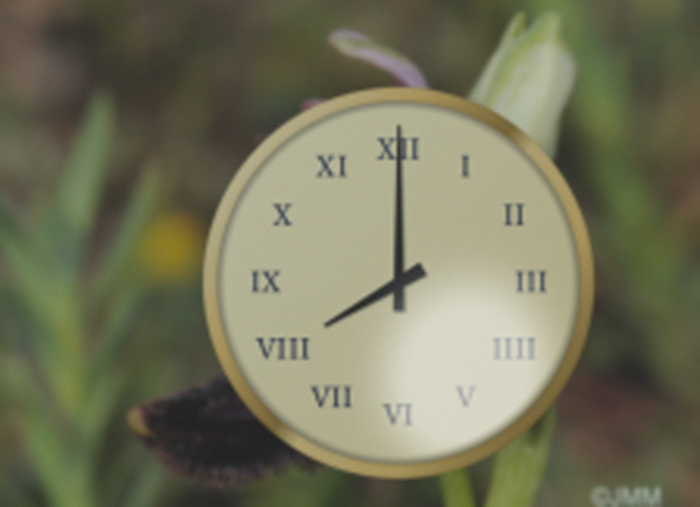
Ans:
8 h 00 min
